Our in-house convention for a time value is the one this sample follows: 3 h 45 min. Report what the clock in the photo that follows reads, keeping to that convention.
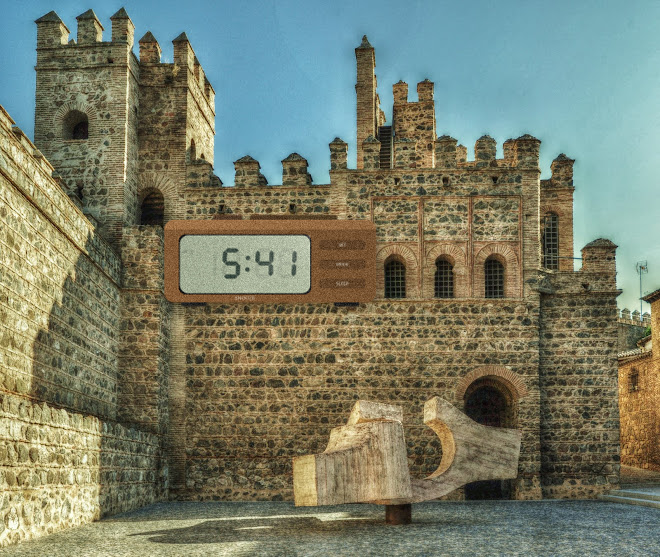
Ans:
5 h 41 min
